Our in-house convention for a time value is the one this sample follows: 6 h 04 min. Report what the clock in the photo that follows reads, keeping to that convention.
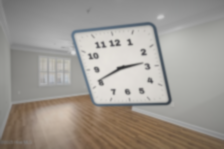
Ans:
2 h 41 min
